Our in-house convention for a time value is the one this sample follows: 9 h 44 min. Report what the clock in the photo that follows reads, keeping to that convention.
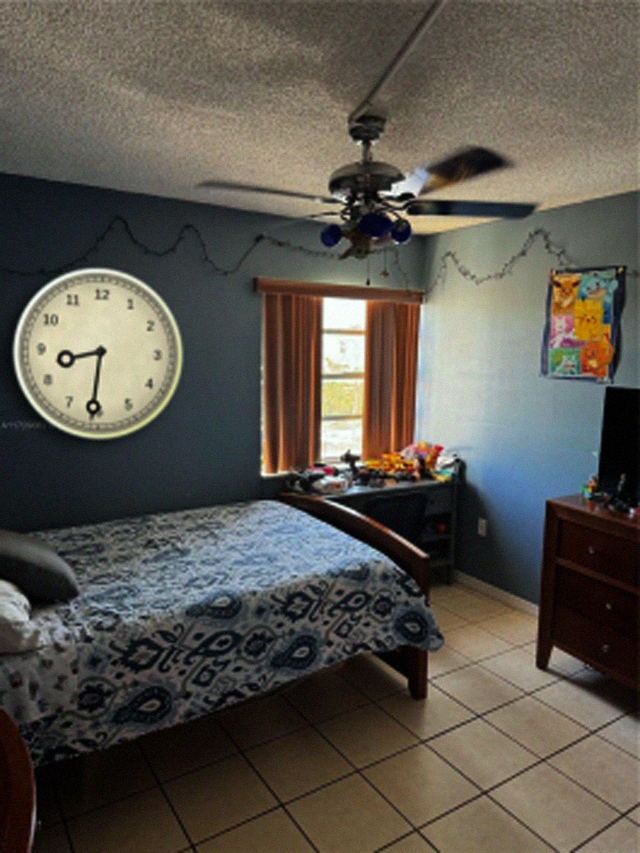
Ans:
8 h 31 min
